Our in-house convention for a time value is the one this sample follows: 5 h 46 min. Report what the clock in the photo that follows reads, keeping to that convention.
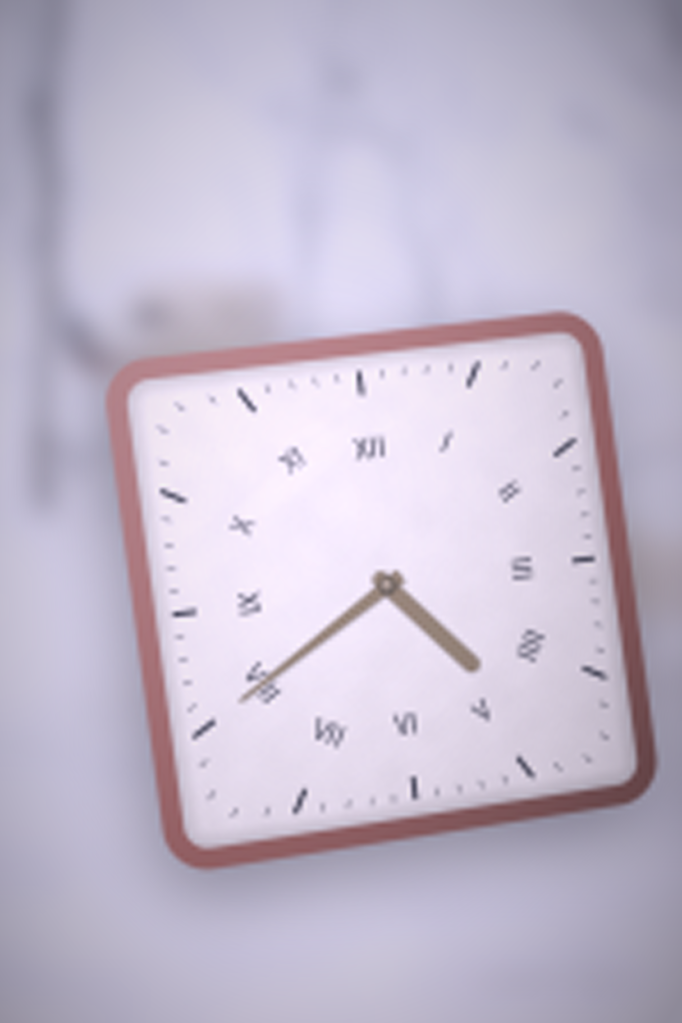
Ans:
4 h 40 min
